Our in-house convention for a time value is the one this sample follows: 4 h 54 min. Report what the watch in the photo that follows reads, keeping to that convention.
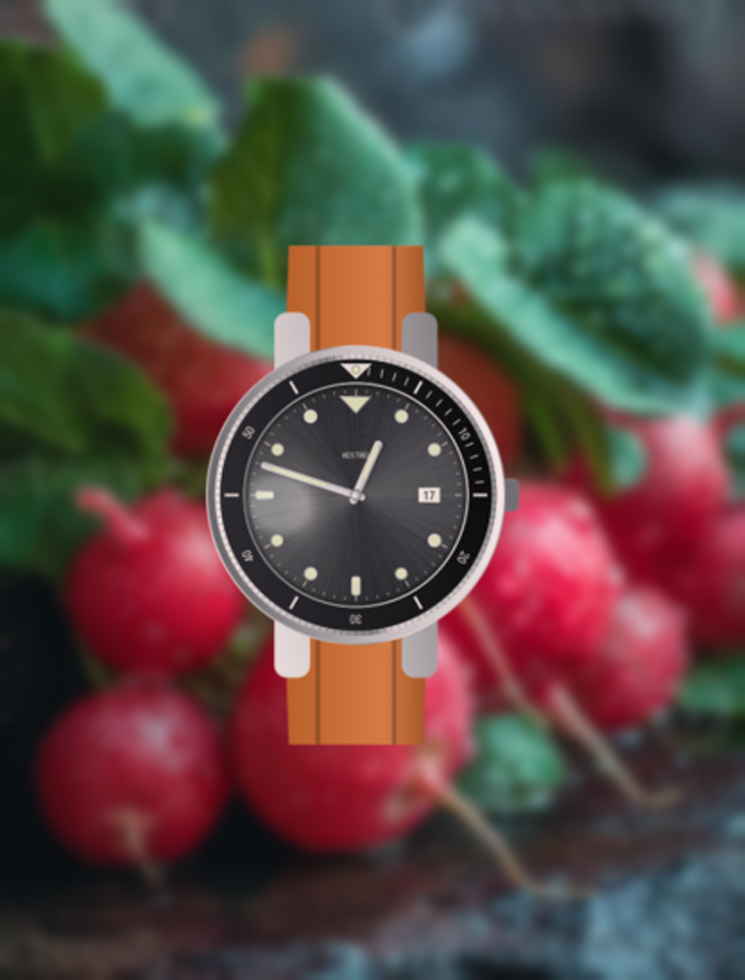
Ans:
12 h 48 min
